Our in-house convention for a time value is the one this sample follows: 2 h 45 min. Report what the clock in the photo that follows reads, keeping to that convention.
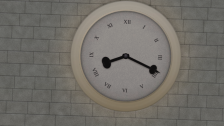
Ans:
8 h 19 min
